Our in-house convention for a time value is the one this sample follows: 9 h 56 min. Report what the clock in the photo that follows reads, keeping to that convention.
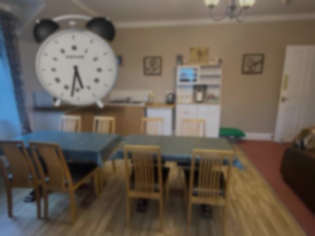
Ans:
5 h 32 min
